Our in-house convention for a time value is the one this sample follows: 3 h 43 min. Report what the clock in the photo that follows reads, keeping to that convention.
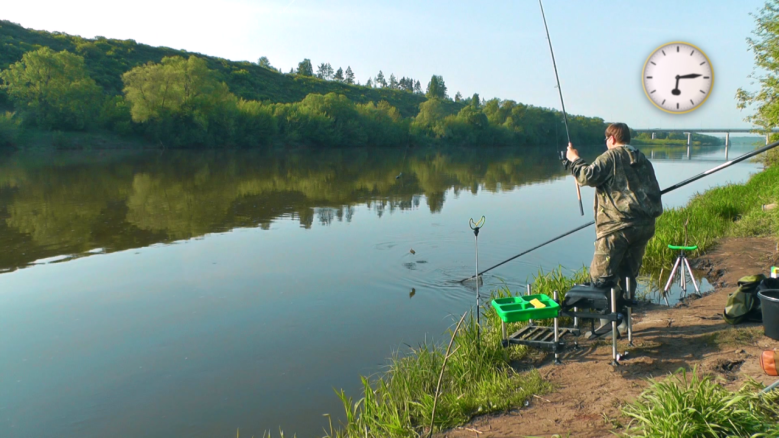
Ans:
6 h 14 min
